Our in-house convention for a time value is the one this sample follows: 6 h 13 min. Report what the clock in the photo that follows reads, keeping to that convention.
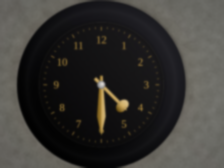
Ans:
4 h 30 min
